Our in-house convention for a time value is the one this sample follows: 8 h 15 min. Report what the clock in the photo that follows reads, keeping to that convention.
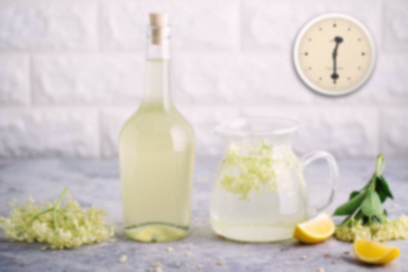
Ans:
12 h 30 min
